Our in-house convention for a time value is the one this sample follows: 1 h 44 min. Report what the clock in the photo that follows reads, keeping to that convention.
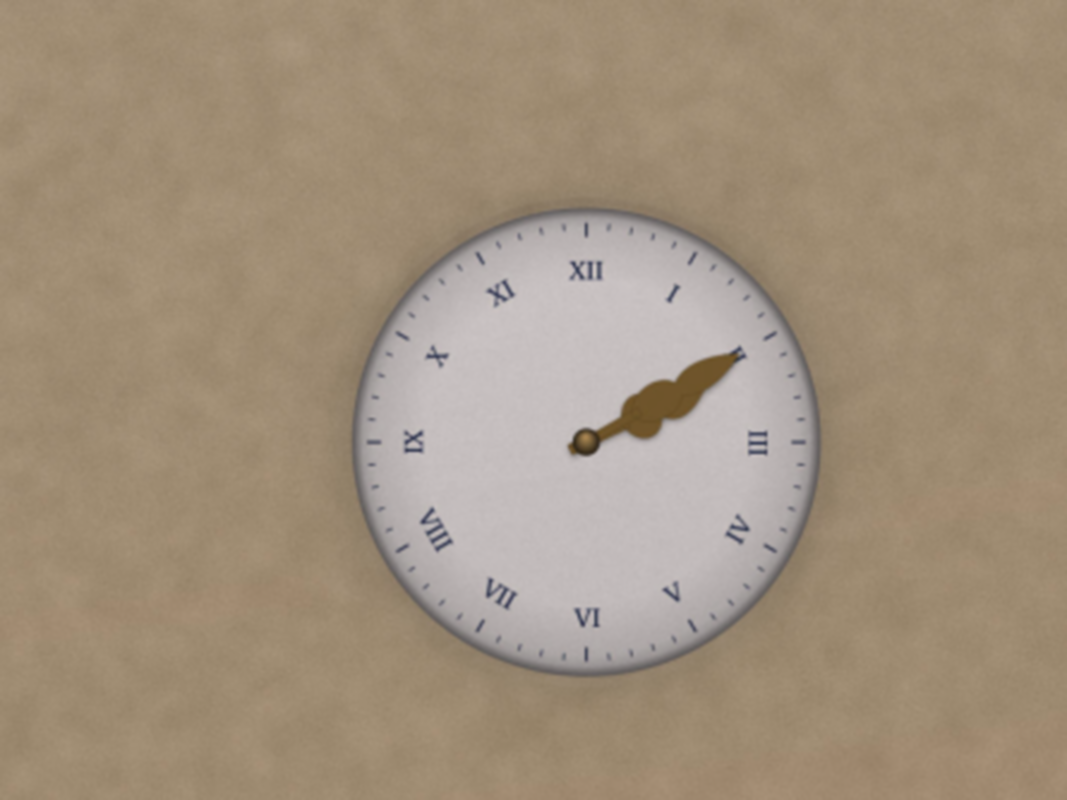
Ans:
2 h 10 min
